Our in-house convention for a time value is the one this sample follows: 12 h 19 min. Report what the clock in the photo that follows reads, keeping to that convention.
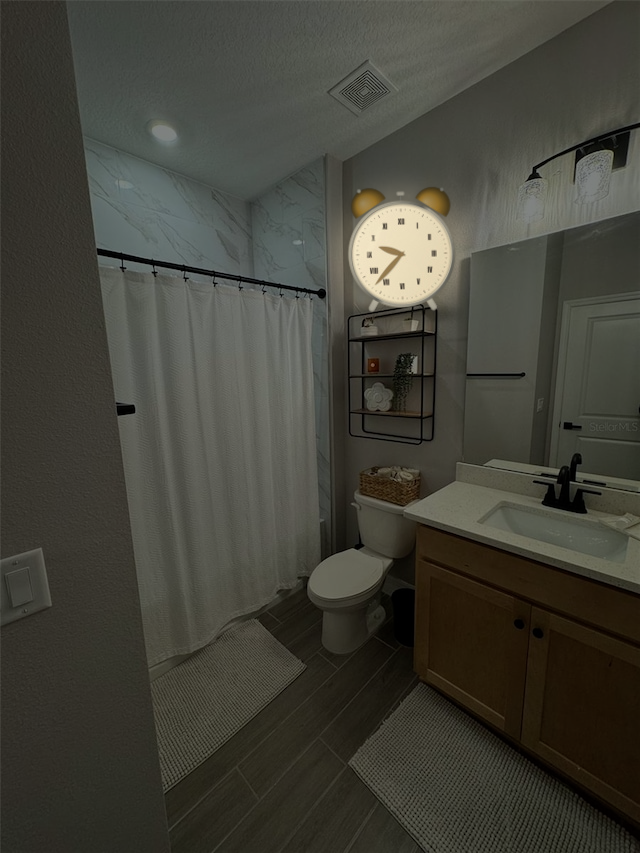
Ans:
9 h 37 min
